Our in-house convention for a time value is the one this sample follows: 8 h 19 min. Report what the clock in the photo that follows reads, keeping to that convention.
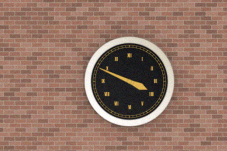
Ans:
3 h 49 min
